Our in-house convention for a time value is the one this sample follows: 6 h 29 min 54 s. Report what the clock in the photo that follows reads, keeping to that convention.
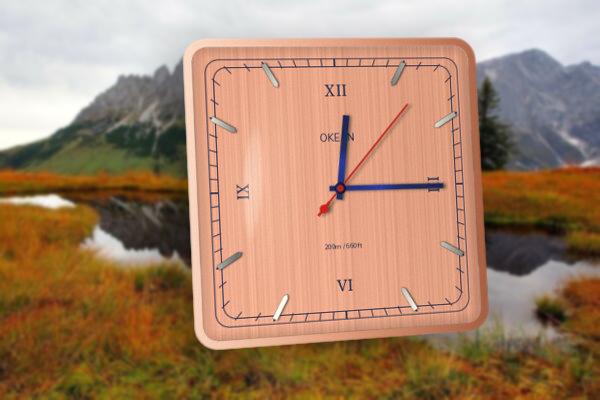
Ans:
12 h 15 min 07 s
